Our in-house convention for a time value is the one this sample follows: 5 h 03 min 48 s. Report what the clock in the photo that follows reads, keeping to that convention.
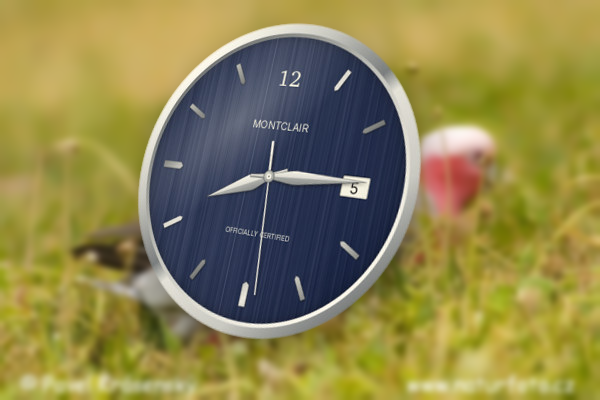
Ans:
8 h 14 min 29 s
